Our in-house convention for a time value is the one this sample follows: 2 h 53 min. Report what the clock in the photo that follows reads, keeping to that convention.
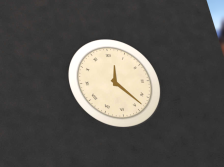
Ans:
12 h 23 min
